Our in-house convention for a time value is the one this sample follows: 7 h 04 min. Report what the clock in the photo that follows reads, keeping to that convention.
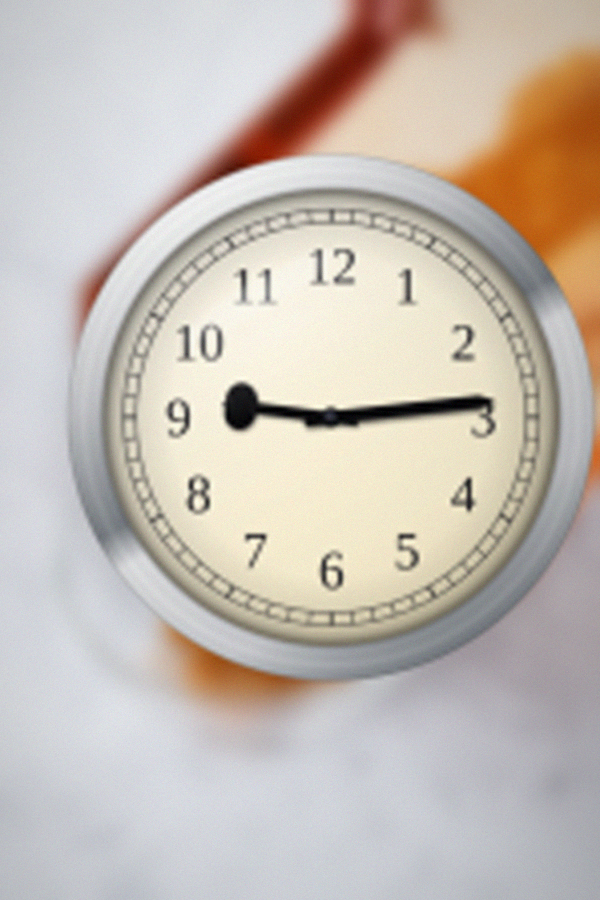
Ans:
9 h 14 min
